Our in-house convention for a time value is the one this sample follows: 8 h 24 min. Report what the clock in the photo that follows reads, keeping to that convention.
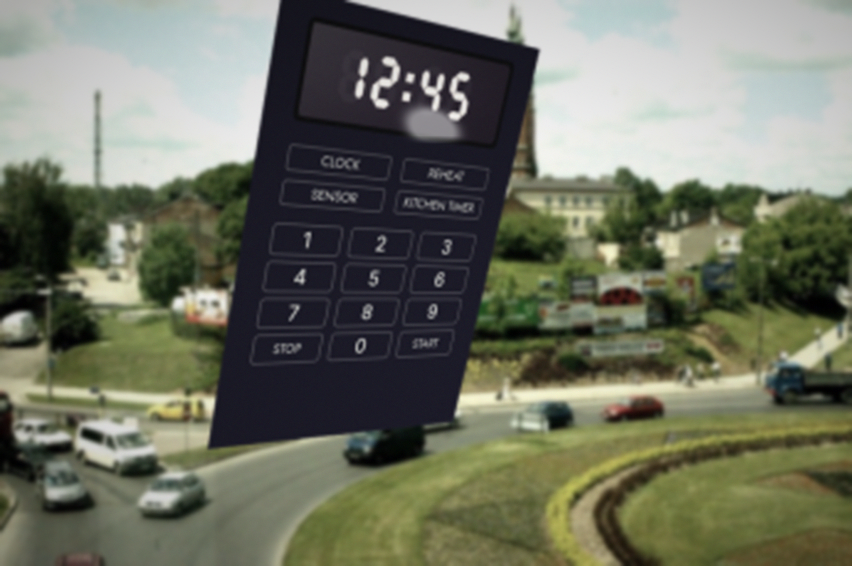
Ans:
12 h 45 min
